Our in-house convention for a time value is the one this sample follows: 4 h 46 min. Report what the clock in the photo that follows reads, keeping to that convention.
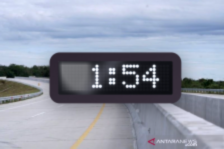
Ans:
1 h 54 min
